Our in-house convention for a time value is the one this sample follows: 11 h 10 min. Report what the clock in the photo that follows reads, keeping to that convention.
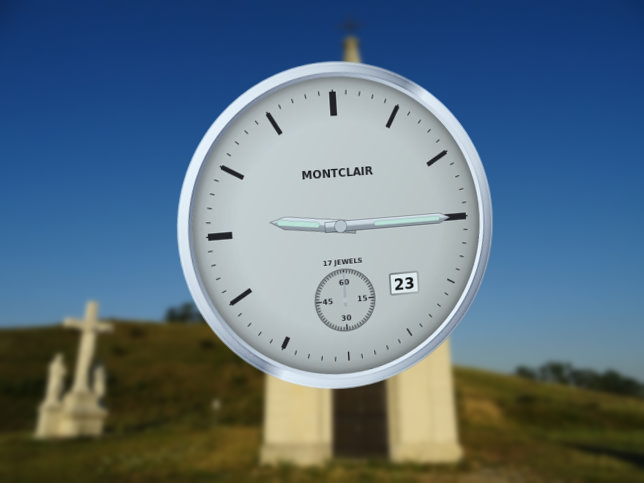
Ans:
9 h 15 min
